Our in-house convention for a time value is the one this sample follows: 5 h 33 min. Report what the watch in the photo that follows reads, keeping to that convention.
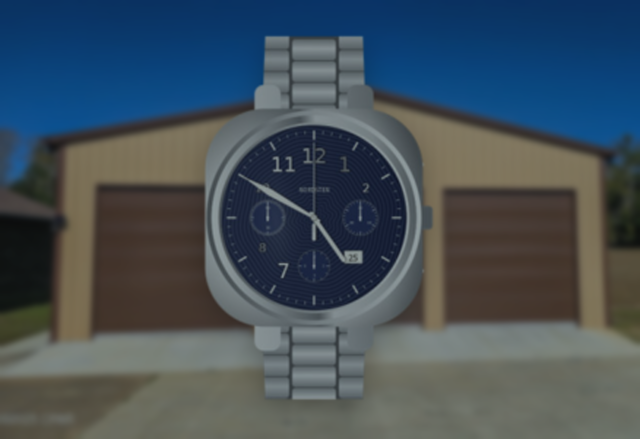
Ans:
4 h 50 min
